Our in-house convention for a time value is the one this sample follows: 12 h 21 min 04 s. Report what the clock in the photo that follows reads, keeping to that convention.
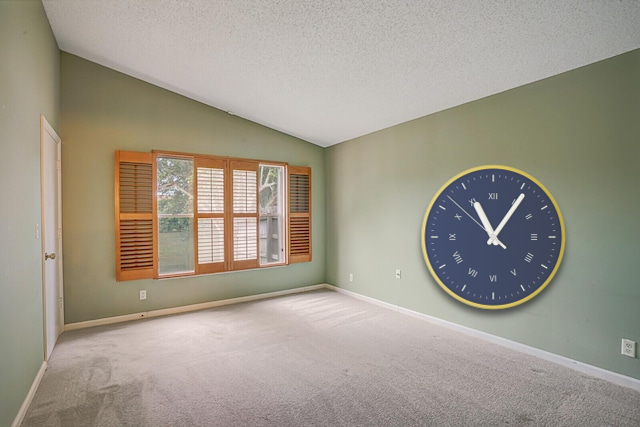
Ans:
11 h 05 min 52 s
